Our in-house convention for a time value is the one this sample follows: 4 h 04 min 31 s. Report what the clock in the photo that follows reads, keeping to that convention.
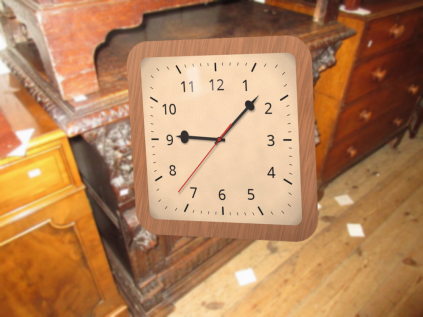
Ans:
9 h 07 min 37 s
